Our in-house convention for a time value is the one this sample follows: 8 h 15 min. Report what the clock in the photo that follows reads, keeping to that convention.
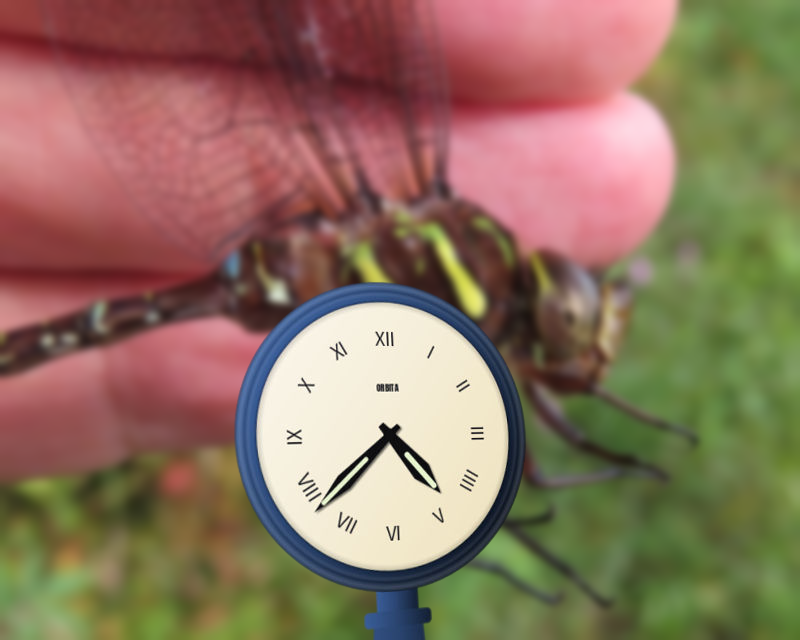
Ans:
4 h 38 min
